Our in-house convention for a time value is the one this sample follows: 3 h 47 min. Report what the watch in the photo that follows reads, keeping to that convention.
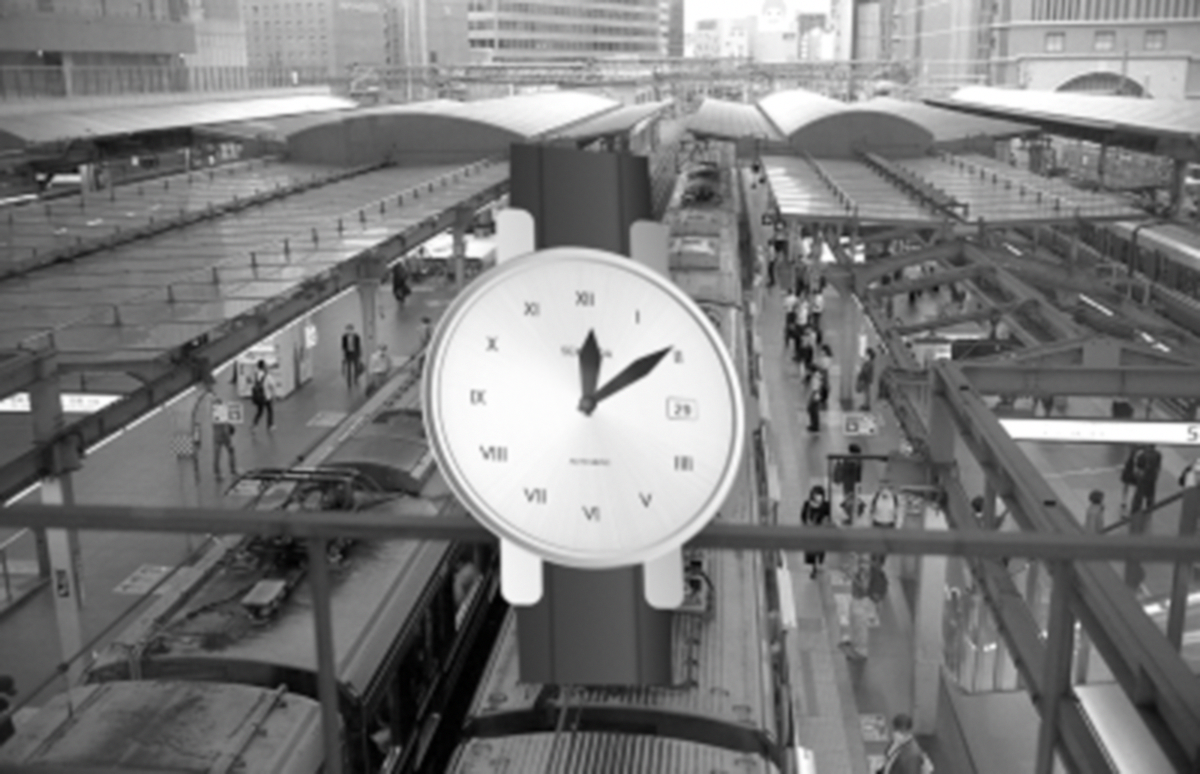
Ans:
12 h 09 min
